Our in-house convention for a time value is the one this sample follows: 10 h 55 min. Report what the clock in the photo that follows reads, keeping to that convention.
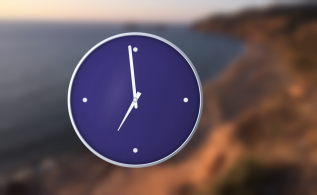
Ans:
6 h 59 min
